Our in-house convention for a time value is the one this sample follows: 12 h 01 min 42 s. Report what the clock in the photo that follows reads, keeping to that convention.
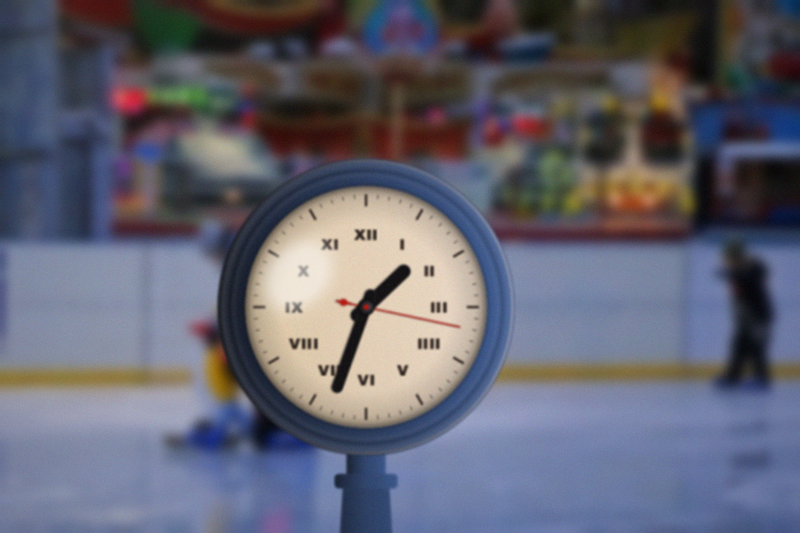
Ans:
1 h 33 min 17 s
